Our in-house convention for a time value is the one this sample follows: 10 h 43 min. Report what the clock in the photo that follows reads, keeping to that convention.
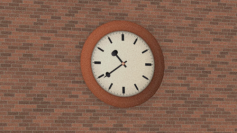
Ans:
10 h 39 min
